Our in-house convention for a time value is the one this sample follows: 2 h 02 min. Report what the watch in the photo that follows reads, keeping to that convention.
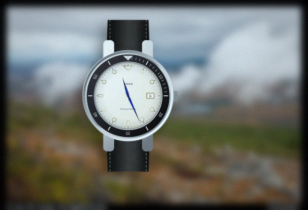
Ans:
11 h 26 min
